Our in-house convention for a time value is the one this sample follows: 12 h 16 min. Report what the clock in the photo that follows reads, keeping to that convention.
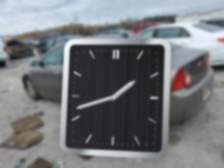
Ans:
1 h 42 min
